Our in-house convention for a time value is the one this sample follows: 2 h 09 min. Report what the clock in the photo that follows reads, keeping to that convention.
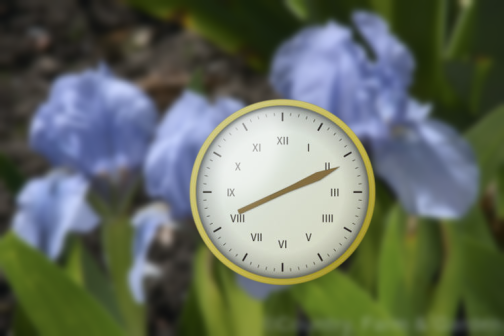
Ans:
8 h 11 min
